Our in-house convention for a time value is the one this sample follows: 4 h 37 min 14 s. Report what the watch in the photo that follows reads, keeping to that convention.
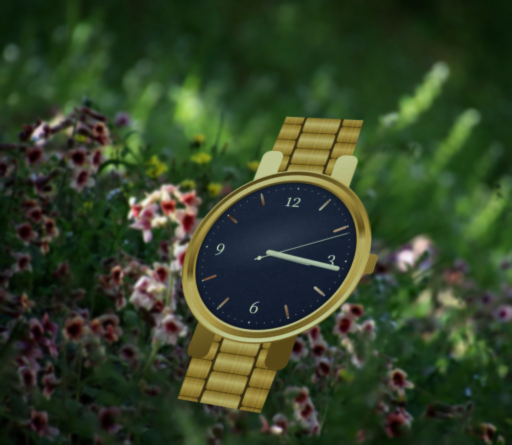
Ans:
3 h 16 min 11 s
